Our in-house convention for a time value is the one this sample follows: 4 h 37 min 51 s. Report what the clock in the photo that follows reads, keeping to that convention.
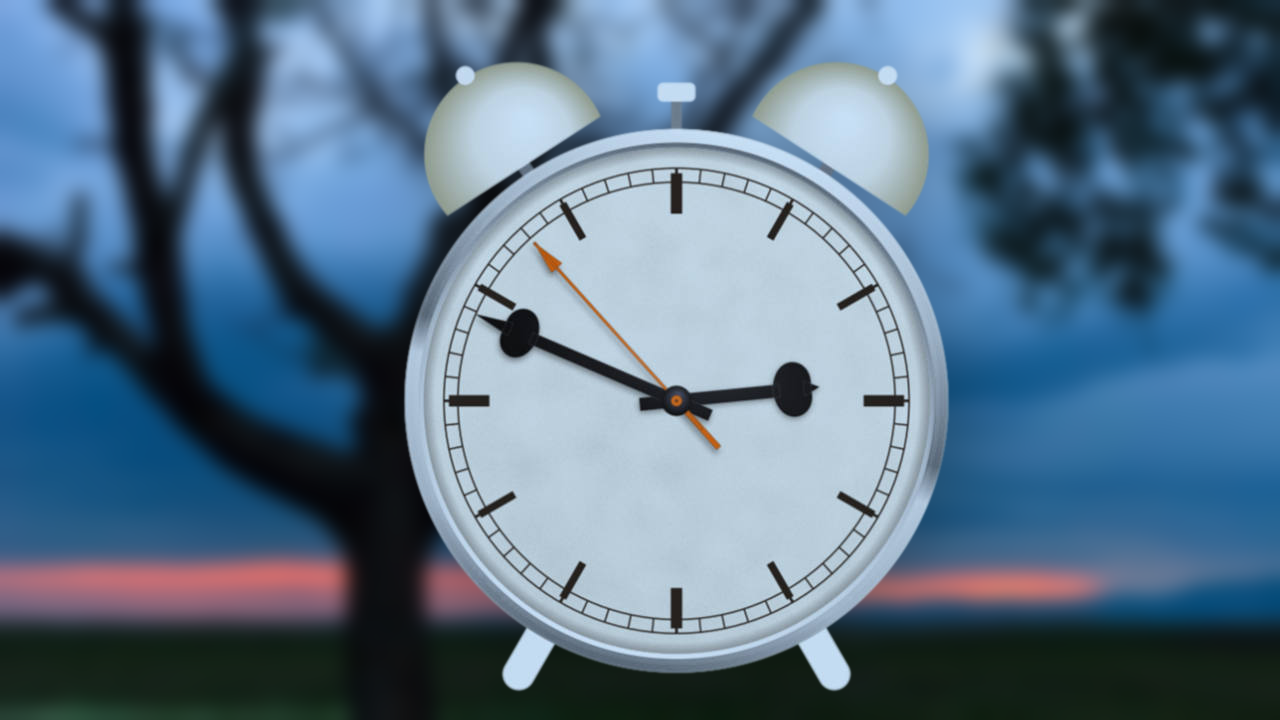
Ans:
2 h 48 min 53 s
